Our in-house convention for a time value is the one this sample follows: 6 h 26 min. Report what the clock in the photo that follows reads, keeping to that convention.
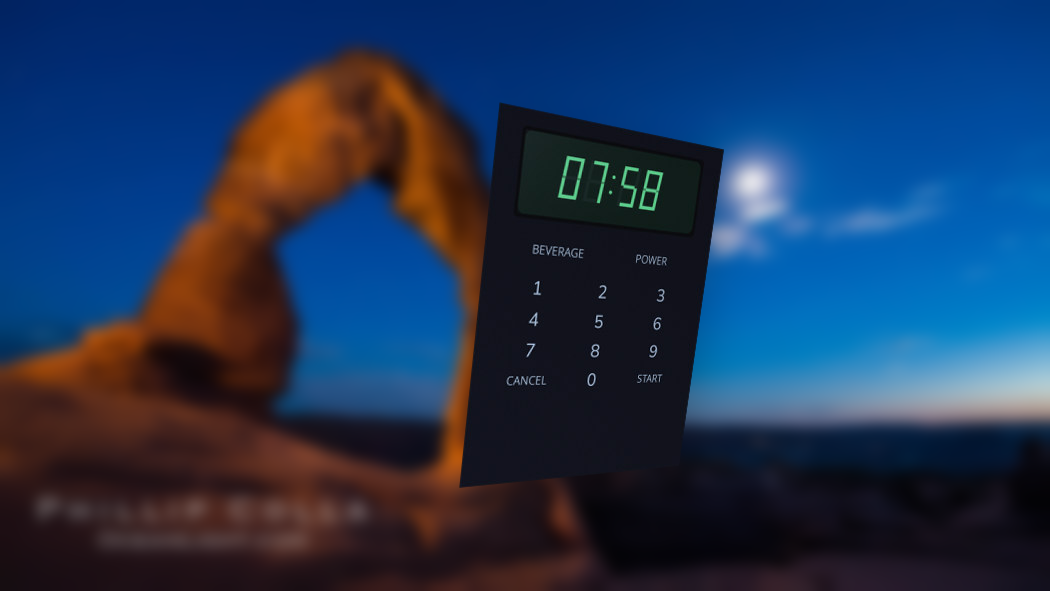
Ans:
7 h 58 min
